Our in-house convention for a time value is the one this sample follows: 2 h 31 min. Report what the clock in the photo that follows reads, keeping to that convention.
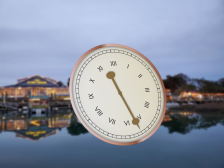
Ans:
11 h 27 min
